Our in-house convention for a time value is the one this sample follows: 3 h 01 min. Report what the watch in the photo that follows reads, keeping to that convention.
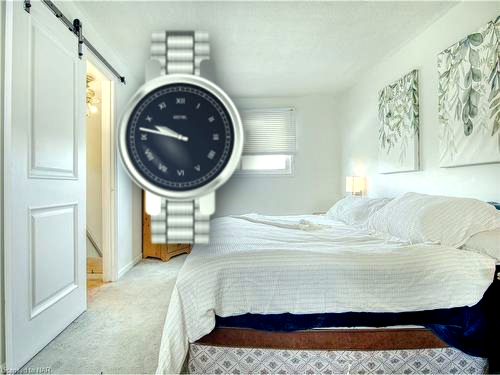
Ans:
9 h 47 min
